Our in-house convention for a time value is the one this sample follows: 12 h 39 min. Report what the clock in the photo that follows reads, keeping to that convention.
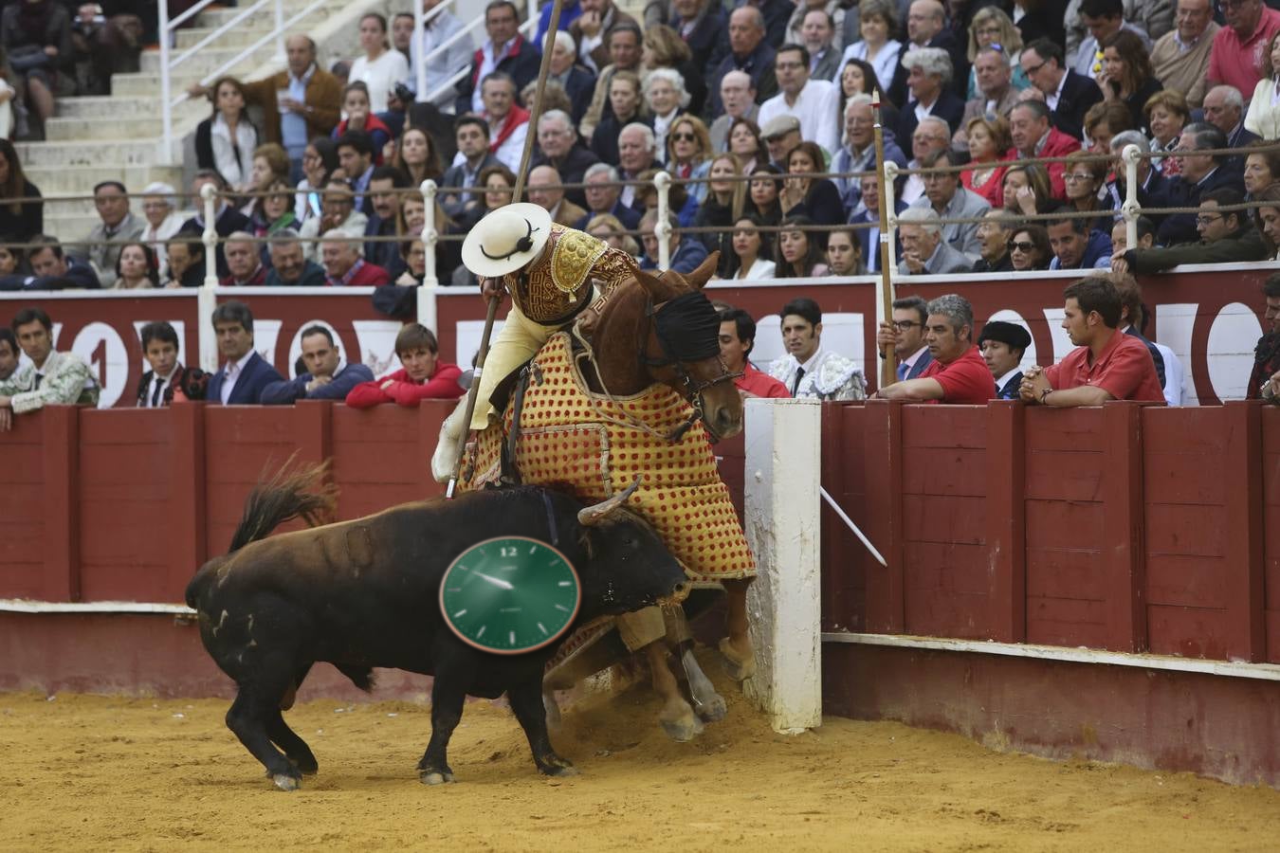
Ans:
9 h 50 min
